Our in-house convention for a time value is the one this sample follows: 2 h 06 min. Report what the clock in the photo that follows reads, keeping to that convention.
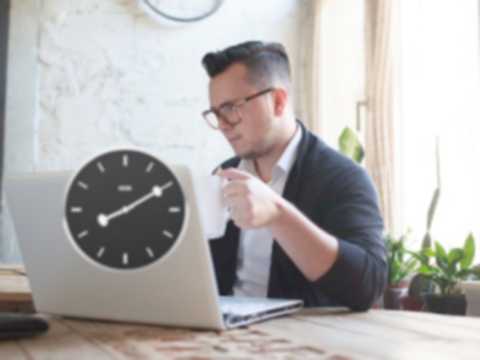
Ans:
8 h 10 min
